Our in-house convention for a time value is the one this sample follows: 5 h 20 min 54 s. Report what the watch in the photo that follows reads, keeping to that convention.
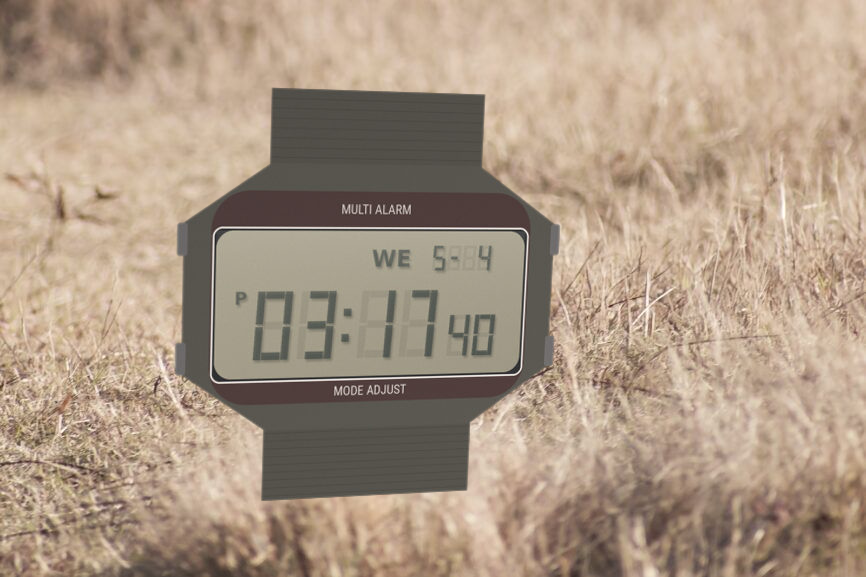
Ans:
3 h 17 min 40 s
